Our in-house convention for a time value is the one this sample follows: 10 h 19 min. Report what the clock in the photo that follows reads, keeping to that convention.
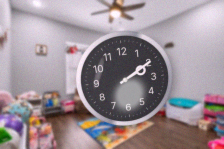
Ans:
2 h 10 min
